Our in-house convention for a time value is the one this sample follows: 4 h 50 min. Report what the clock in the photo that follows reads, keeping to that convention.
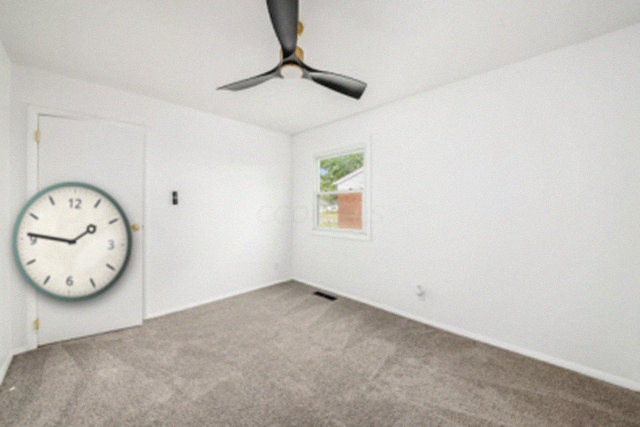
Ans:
1 h 46 min
